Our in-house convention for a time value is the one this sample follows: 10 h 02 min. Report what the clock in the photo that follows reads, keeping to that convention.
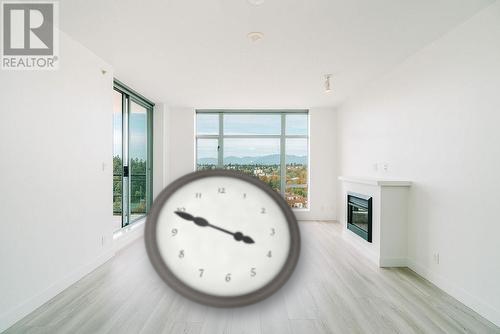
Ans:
3 h 49 min
